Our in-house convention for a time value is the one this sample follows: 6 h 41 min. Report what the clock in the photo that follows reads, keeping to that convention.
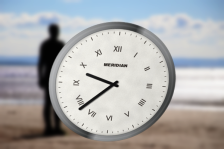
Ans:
9 h 38 min
